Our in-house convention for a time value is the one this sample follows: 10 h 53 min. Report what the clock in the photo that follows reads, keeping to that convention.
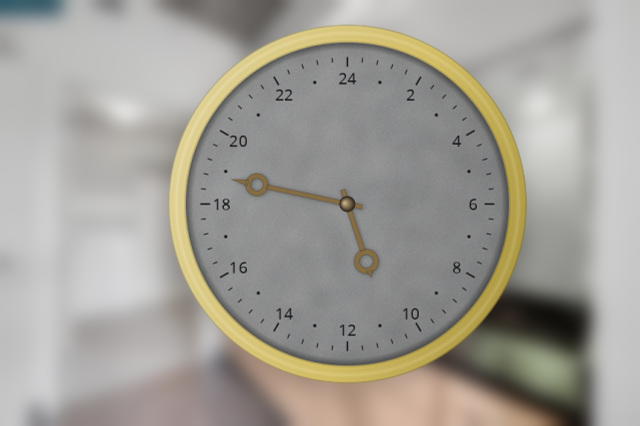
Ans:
10 h 47 min
